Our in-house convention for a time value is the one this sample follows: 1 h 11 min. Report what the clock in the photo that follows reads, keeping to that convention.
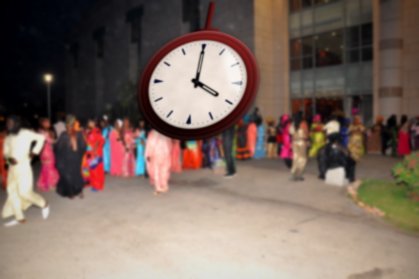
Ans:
4 h 00 min
